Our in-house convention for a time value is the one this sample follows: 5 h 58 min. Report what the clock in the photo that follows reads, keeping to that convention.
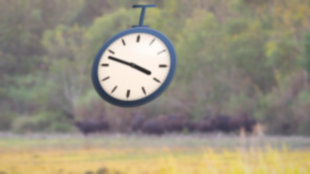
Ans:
3 h 48 min
